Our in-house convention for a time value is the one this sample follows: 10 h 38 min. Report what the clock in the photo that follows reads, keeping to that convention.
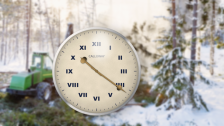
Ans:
10 h 21 min
